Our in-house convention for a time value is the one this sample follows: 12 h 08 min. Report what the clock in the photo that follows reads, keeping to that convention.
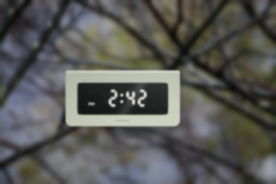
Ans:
2 h 42 min
